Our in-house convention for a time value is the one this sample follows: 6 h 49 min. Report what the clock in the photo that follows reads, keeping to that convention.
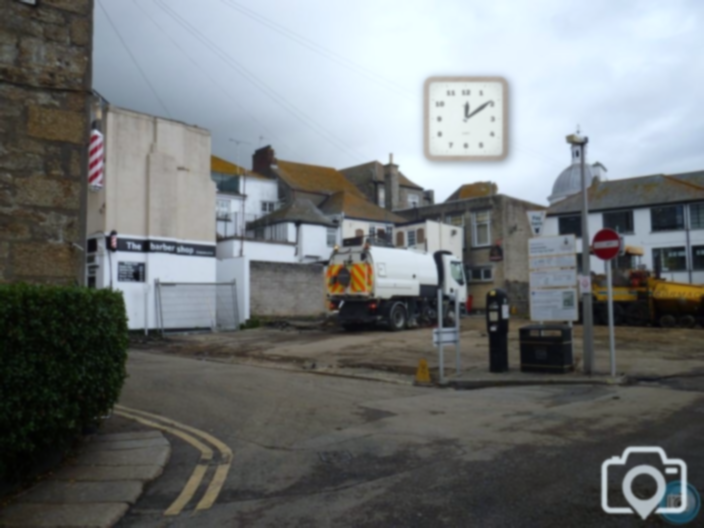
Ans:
12 h 09 min
